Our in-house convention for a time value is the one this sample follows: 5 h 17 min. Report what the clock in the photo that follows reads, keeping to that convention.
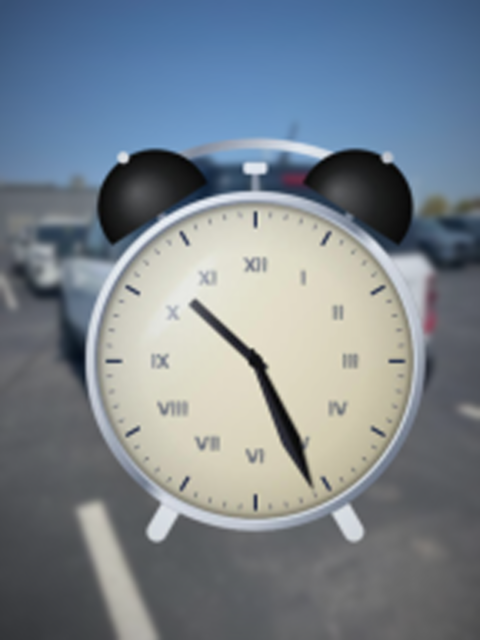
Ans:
10 h 26 min
